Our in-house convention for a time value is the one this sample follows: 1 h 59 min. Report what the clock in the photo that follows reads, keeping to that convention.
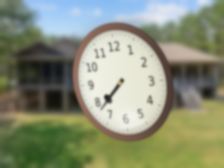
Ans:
7 h 38 min
